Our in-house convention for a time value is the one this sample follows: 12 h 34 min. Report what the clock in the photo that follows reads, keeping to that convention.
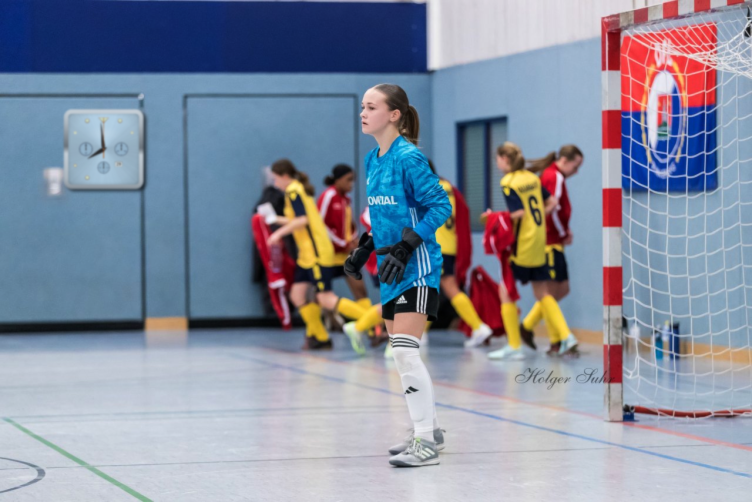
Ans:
7 h 59 min
